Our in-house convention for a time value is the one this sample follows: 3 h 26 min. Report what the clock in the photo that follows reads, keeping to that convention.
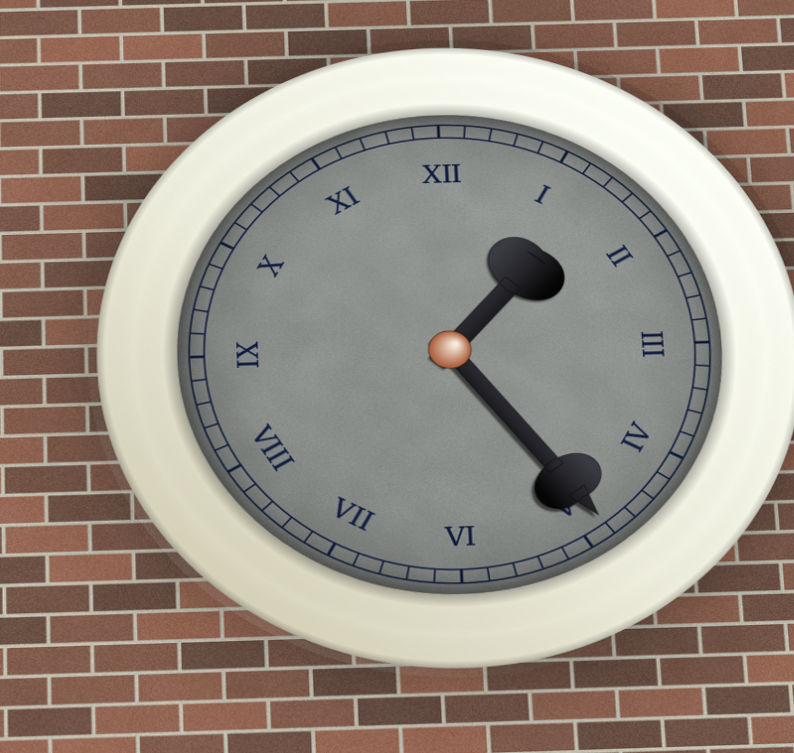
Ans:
1 h 24 min
